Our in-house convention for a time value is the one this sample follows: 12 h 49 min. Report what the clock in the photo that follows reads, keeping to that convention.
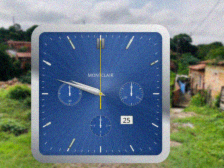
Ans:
9 h 48 min
